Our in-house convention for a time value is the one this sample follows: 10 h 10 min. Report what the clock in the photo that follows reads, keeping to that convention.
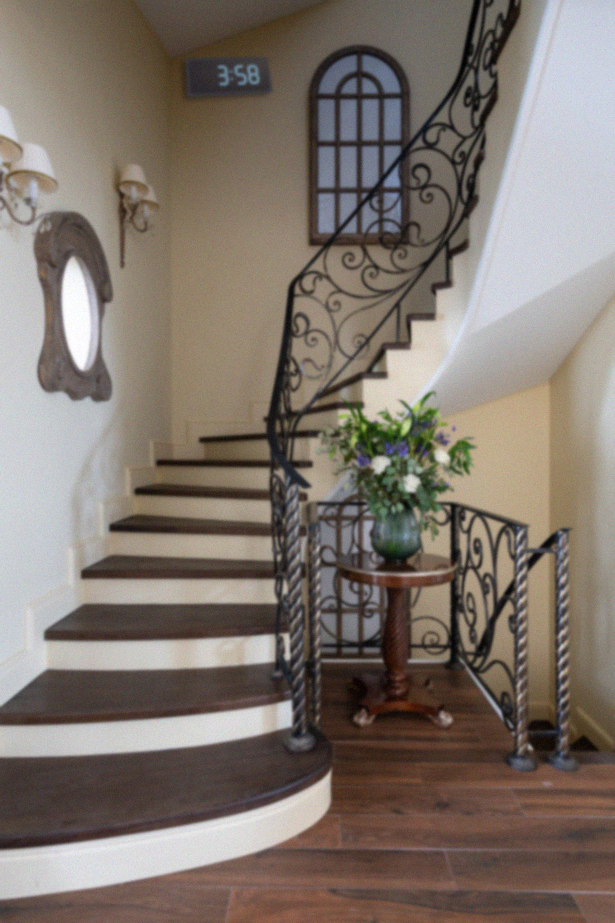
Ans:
3 h 58 min
